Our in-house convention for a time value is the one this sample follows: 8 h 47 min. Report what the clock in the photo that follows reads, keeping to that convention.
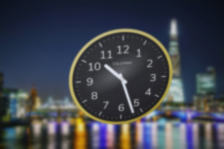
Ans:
10 h 27 min
